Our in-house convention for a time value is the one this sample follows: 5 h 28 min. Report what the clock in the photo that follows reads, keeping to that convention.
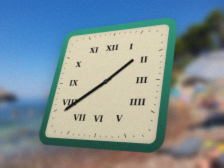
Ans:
1 h 39 min
